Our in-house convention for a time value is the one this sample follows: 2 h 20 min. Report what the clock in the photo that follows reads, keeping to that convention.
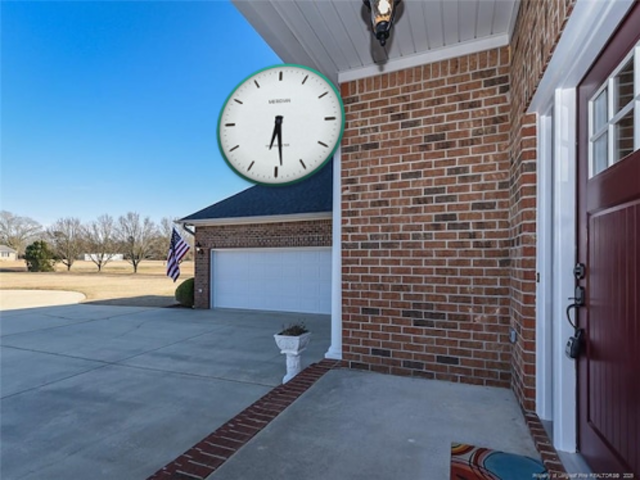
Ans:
6 h 29 min
